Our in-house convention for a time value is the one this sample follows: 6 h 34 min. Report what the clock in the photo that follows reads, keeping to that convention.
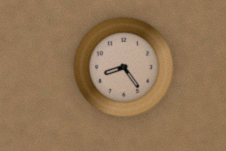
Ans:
8 h 24 min
